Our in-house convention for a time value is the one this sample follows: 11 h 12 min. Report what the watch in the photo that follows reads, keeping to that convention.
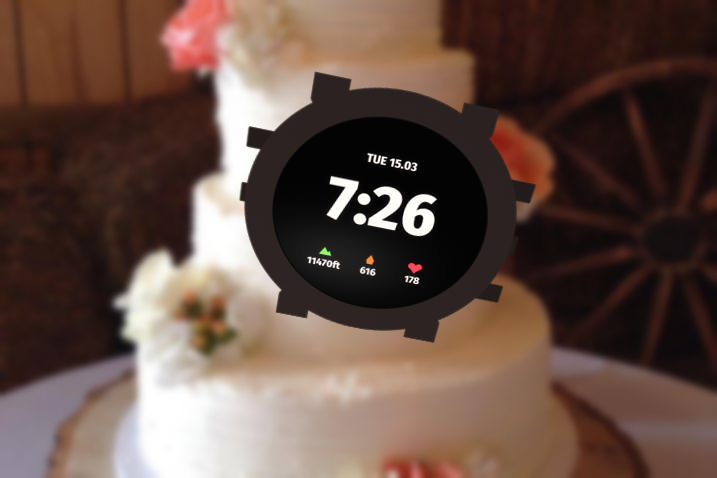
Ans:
7 h 26 min
